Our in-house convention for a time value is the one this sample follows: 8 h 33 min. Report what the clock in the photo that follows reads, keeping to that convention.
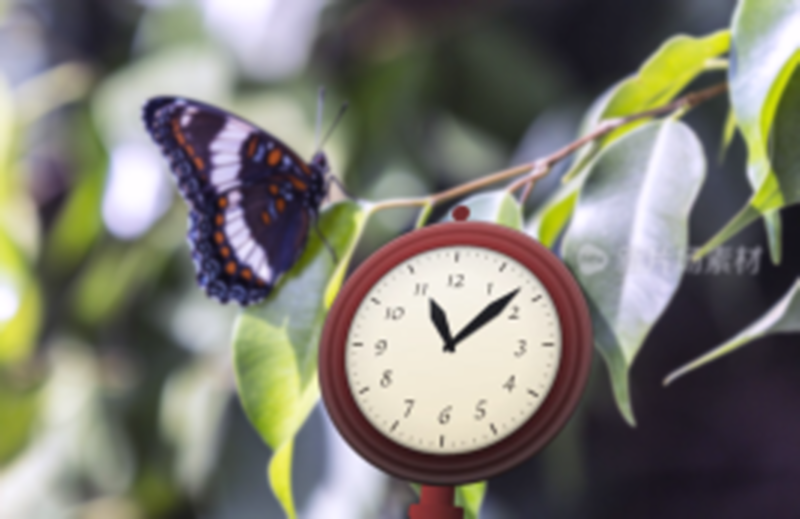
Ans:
11 h 08 min
